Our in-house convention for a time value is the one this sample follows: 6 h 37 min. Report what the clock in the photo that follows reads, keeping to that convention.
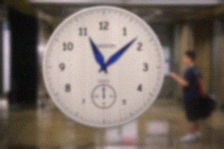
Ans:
11 h 08 min
